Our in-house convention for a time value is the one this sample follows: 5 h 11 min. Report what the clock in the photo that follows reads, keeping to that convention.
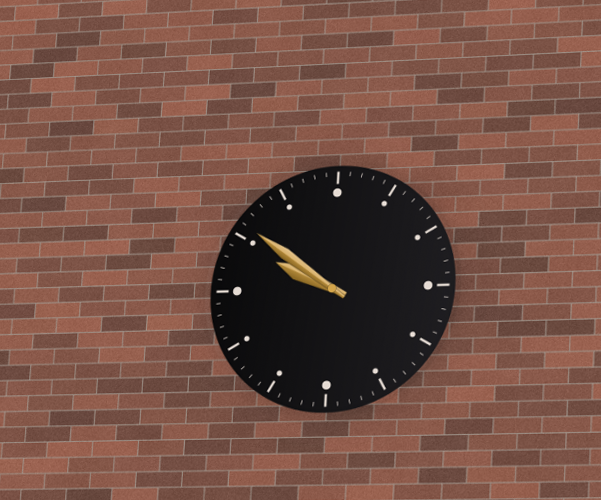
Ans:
9 h 51 min
